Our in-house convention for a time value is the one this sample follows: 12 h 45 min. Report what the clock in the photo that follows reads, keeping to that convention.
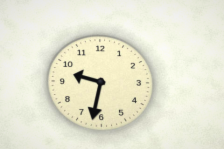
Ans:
9 h 32 min
